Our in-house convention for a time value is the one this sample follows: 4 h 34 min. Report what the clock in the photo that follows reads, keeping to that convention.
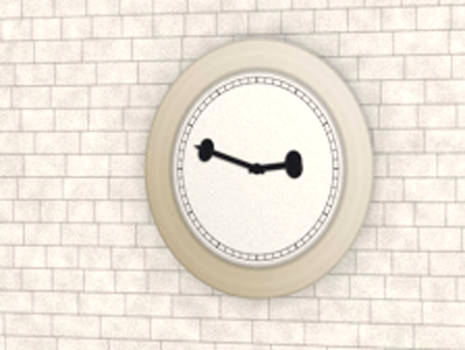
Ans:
2 h 48 min
